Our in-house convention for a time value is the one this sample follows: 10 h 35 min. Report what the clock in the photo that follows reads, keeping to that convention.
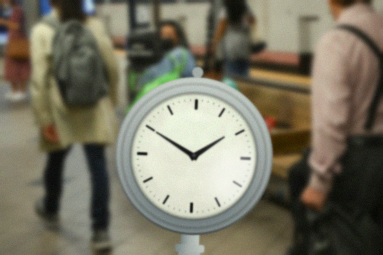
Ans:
1 h 50 min
